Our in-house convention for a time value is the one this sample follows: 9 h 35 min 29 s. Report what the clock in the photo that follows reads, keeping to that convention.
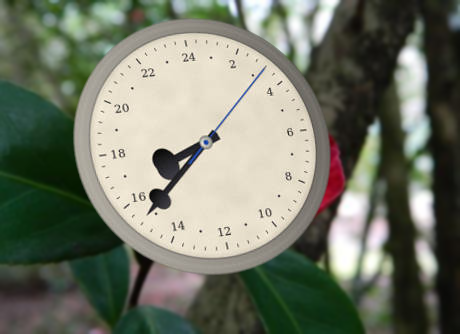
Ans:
16 h 38 min 08 s
